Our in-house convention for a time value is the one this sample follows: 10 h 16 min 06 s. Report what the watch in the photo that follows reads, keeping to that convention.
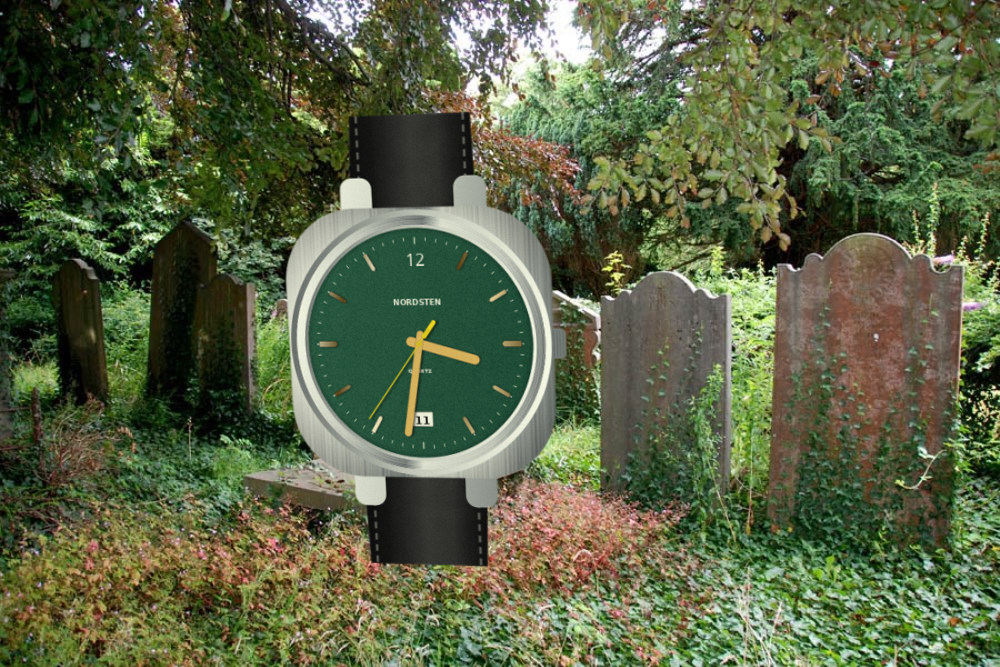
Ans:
3 h 31 min 36 s
